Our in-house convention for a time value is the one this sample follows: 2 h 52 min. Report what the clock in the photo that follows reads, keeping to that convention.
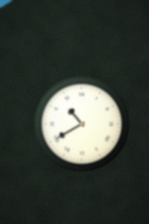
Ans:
10 h 40 min
